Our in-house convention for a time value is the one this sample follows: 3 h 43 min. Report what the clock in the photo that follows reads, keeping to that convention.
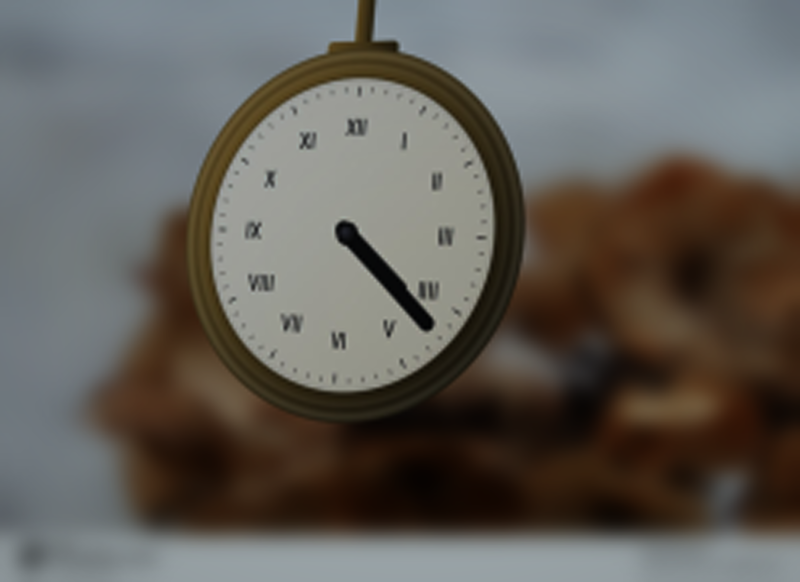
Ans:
4 h 22 min
